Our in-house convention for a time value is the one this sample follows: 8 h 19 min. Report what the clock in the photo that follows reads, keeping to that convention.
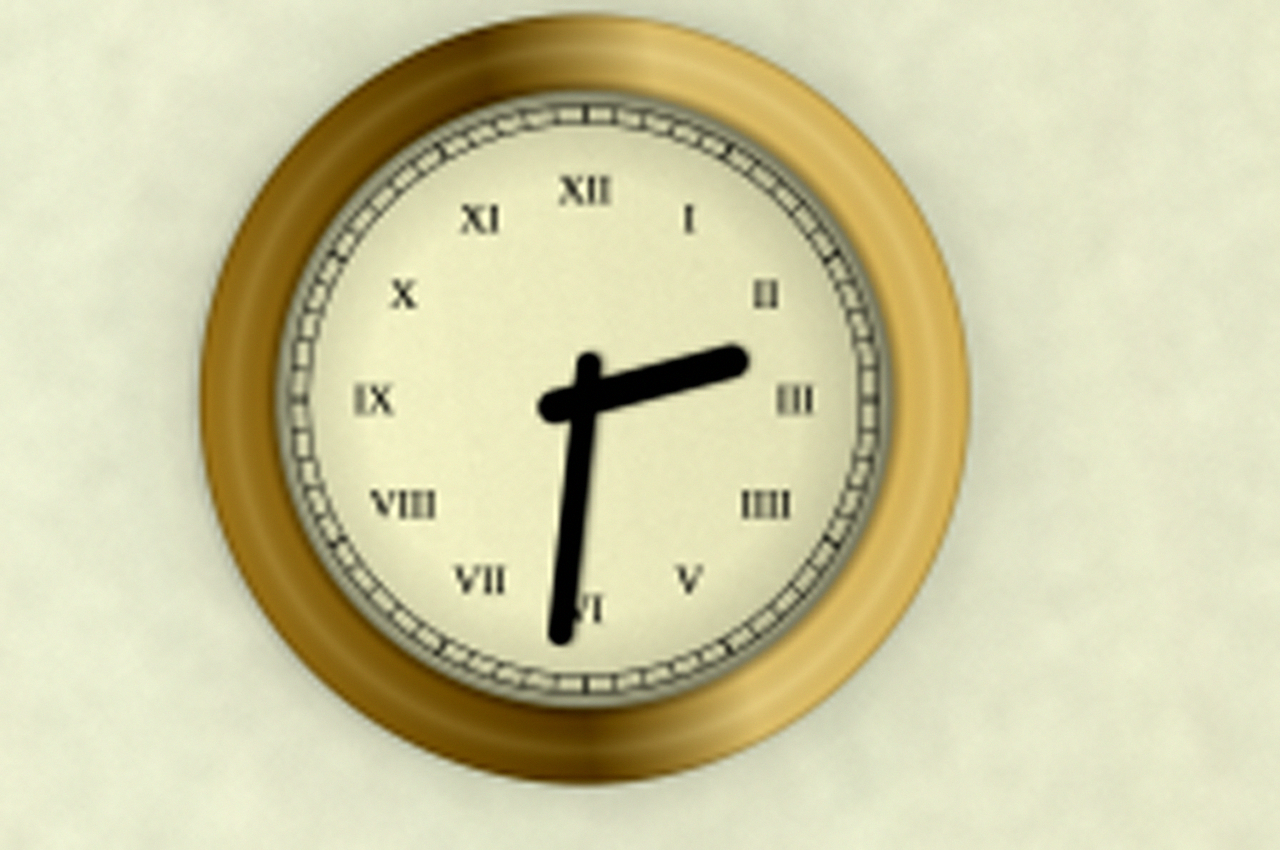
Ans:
2 h 31 min
